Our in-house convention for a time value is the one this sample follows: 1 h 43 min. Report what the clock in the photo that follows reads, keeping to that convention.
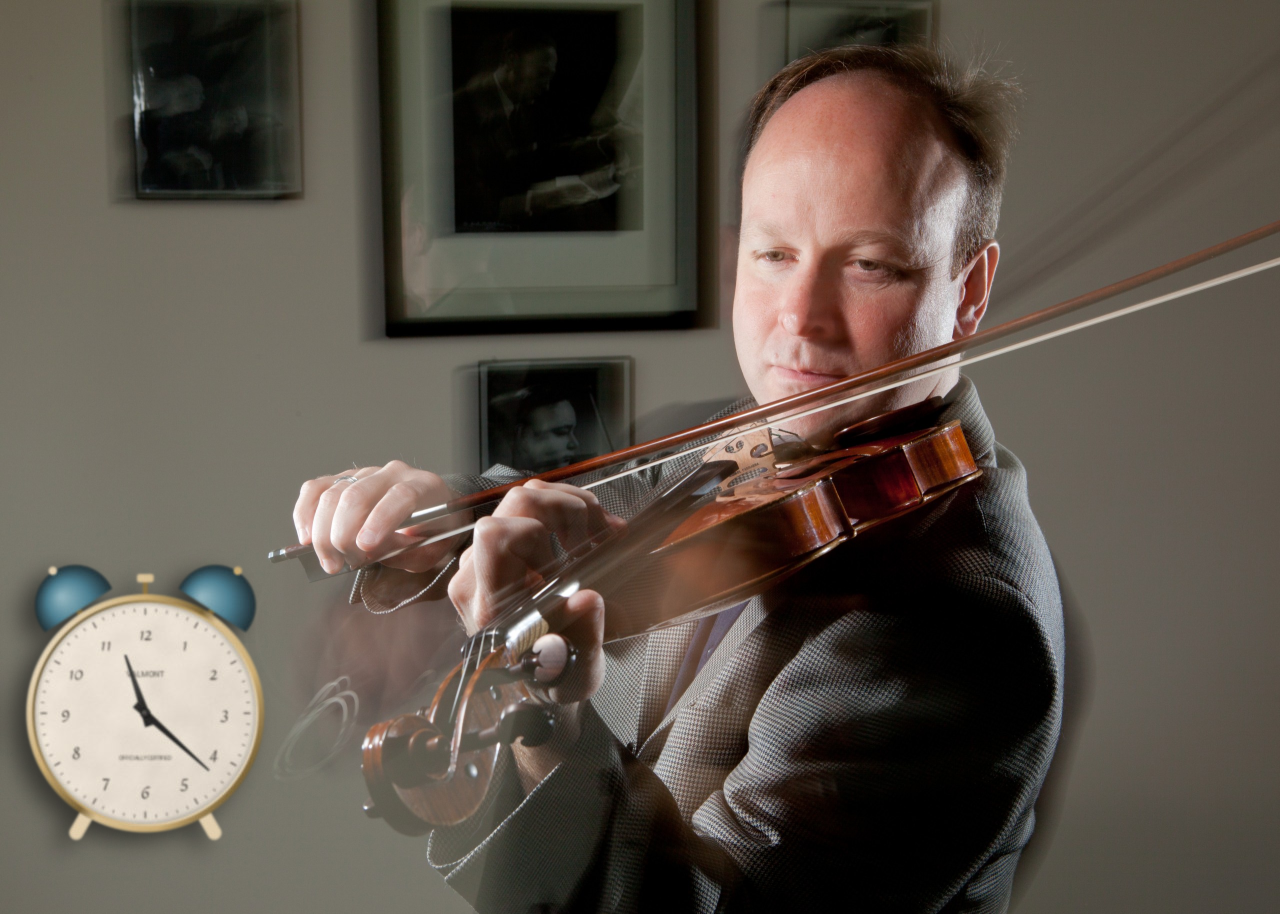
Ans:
11 h 22 min
